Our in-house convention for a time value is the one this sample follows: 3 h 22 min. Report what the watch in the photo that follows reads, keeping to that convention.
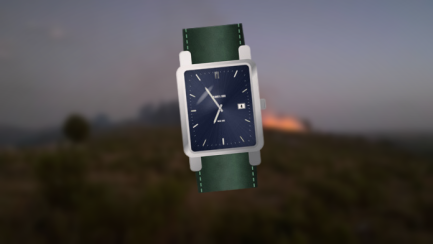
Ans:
6 h 55 min
